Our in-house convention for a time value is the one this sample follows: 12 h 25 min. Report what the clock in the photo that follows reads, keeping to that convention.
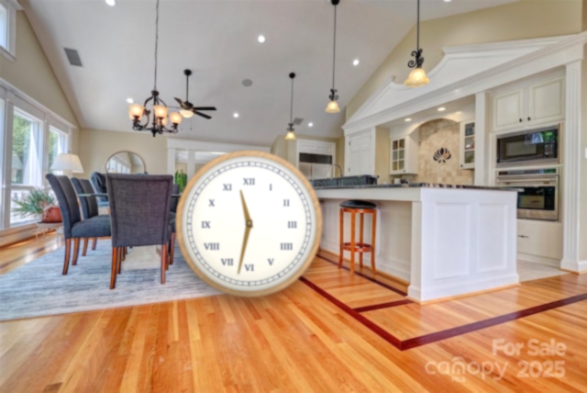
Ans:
11 h 32 min
